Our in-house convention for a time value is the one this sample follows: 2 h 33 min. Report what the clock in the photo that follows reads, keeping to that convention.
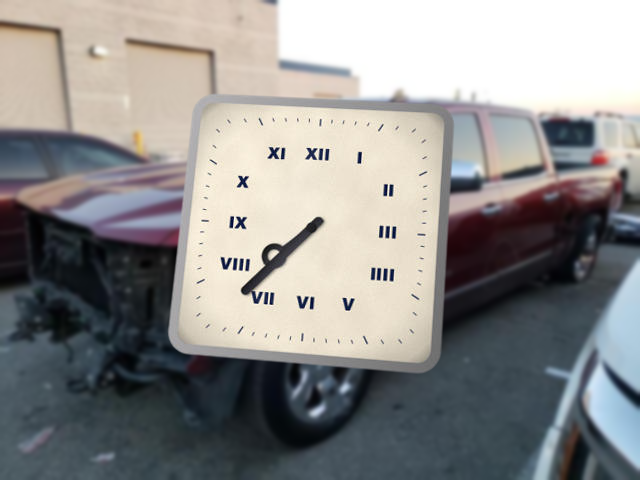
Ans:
7 h 37 min
